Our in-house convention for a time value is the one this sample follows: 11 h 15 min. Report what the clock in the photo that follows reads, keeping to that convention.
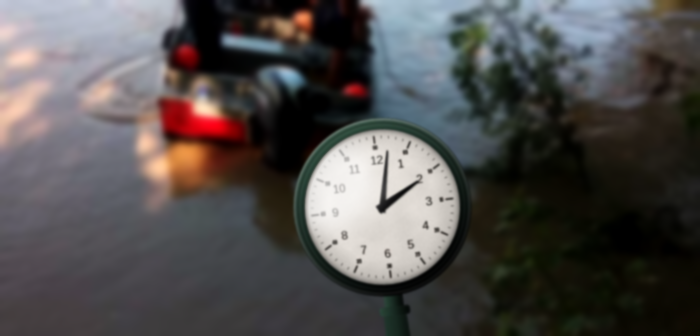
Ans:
2 h 02 min
